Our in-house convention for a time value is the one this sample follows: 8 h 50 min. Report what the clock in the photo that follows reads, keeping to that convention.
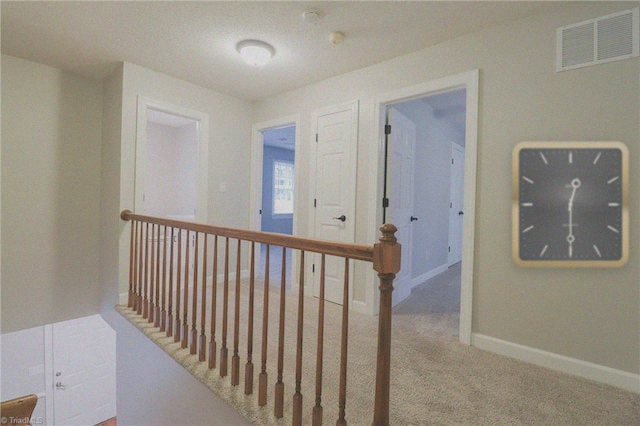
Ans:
12 h 30 min
